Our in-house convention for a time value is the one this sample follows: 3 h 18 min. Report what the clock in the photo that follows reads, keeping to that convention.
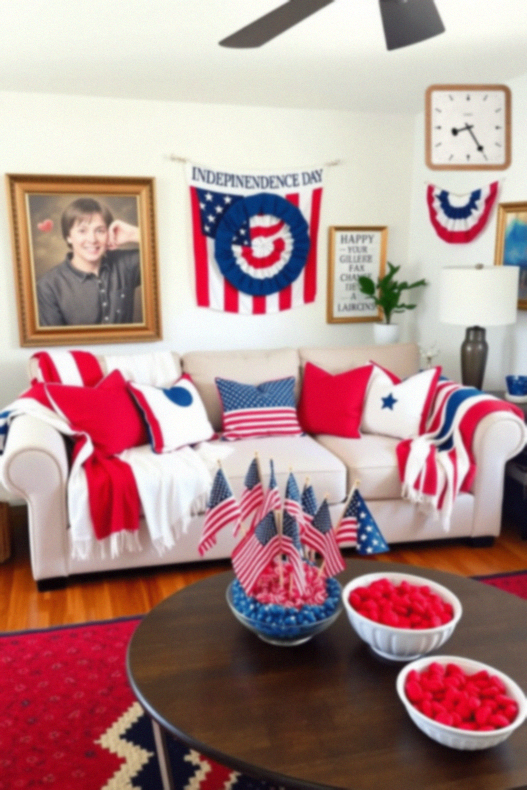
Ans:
8 h 25 min
